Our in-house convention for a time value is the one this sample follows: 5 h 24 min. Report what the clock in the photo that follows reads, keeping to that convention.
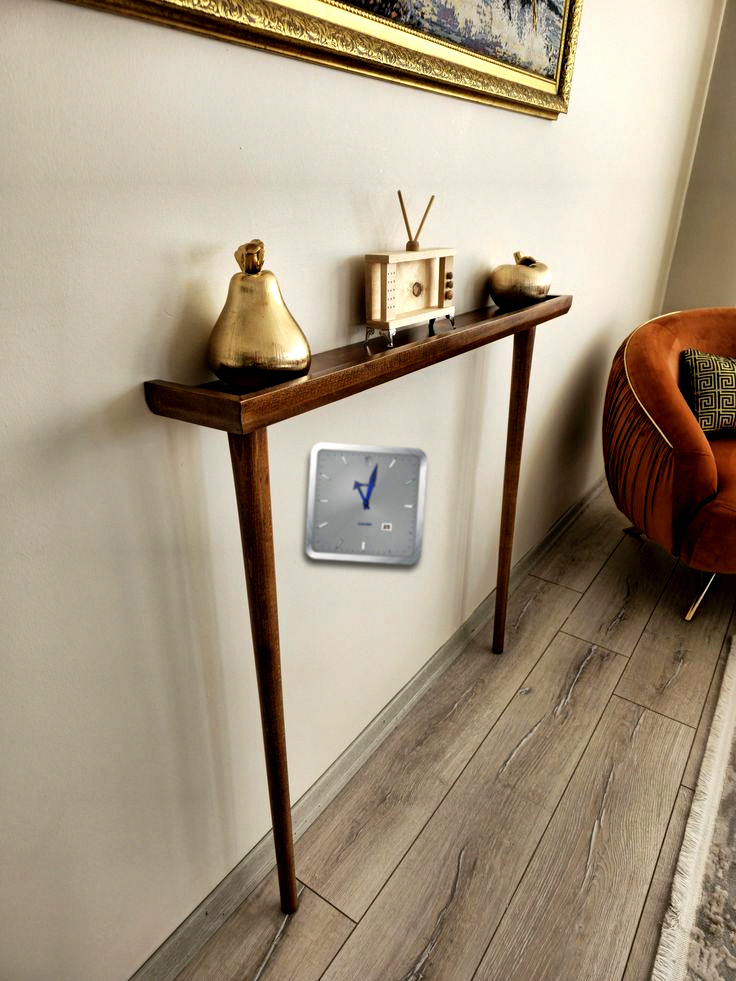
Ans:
11 h 02 min
